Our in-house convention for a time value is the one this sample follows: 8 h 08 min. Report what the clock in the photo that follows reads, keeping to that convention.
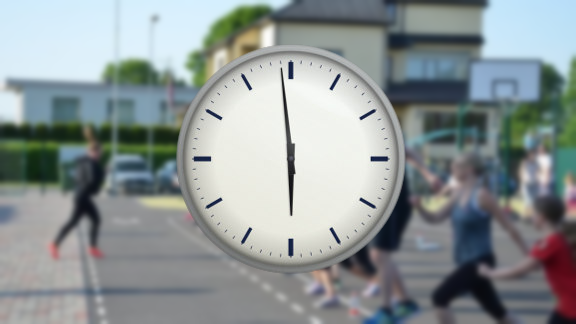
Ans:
5 h 59 min
